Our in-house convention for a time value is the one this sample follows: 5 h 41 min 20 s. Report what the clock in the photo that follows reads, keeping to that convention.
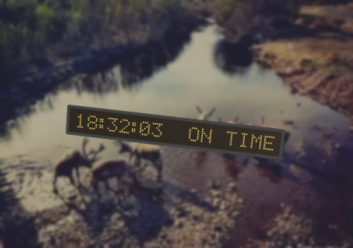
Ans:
18 h 32 min 03 s
